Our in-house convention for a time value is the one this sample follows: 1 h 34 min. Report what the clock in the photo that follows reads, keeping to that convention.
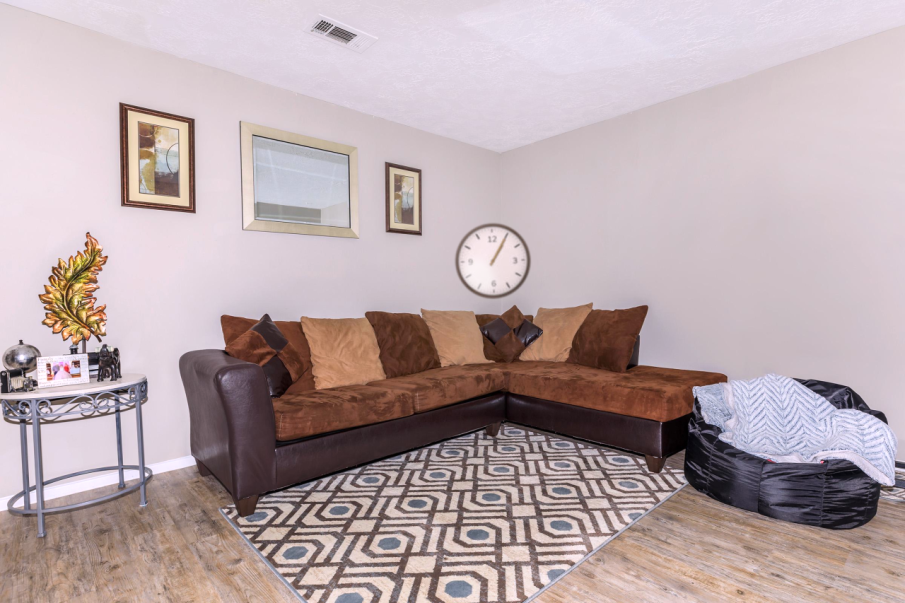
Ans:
1 h 05 min
